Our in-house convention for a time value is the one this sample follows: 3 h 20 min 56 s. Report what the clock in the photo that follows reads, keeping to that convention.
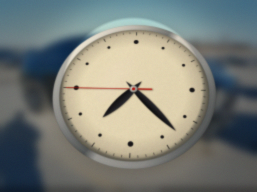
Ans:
7 h 22 min 45 s
